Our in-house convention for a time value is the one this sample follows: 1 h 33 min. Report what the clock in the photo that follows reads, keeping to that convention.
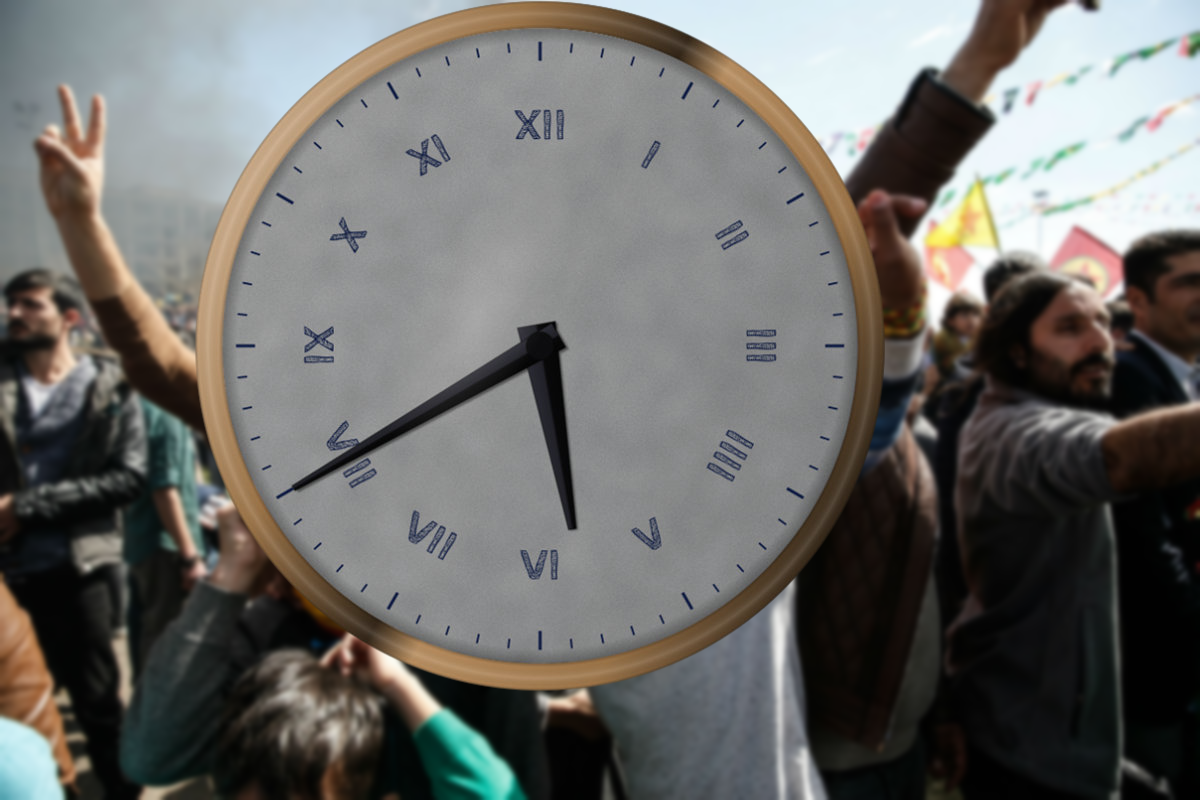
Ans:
5 h 40 min
